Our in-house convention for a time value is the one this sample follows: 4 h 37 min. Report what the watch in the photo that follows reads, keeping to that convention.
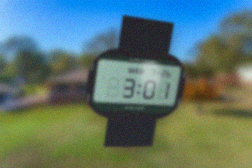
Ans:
3 h 01 min
